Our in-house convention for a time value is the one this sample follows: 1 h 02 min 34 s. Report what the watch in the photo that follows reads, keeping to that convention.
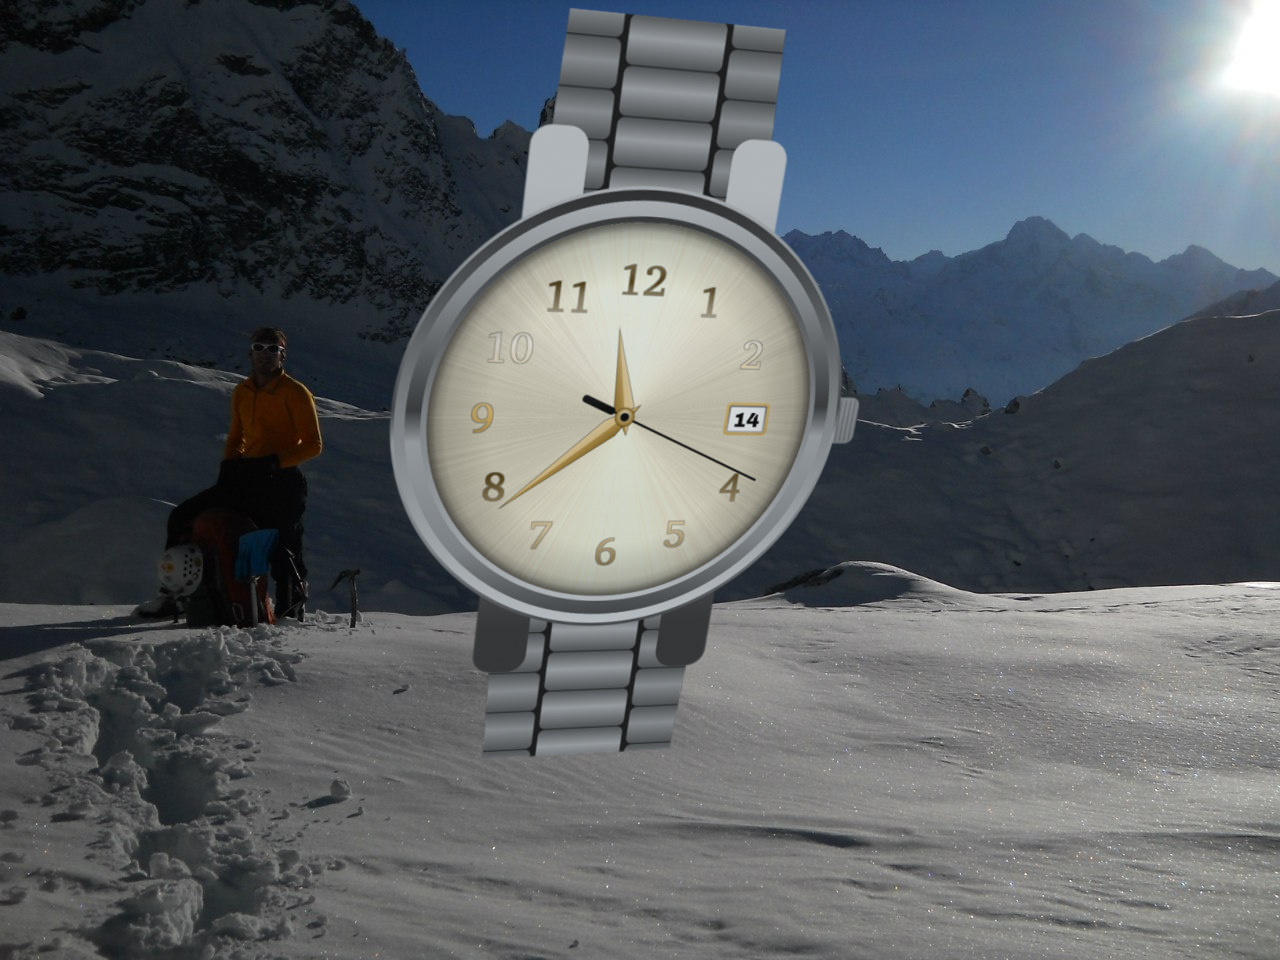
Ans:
11 h 38 min 19 s
